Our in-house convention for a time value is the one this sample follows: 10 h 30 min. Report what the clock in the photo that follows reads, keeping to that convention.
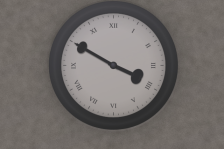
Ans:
3 h 50 min
